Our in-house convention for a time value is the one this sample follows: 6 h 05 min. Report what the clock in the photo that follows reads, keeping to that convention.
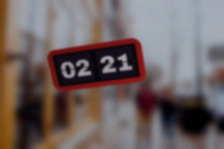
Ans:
2 h 21 min
